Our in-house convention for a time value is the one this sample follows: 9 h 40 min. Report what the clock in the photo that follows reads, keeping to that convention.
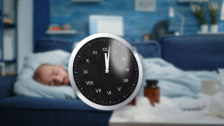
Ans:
12 h 02 min
